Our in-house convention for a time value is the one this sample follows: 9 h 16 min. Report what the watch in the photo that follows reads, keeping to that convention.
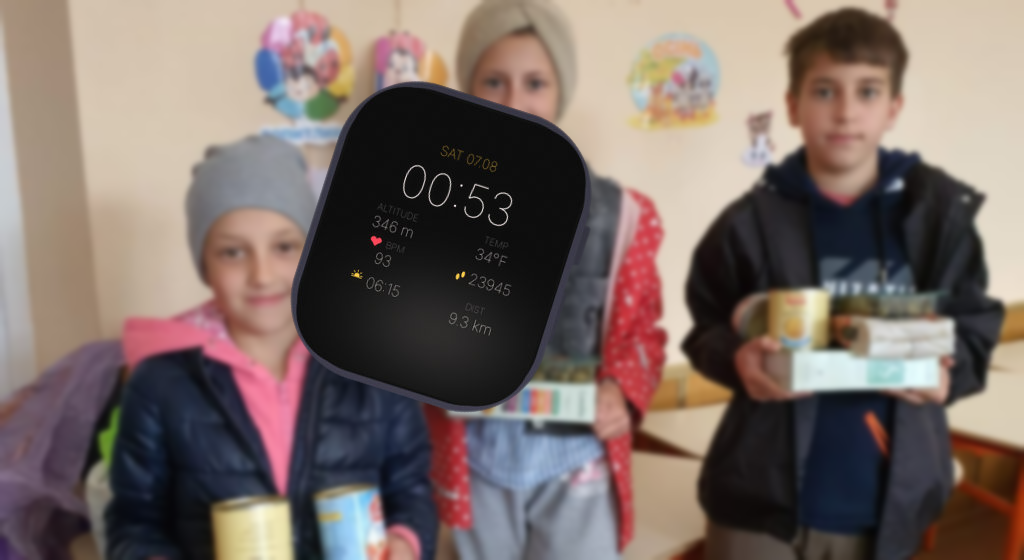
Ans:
0 h 53 min
